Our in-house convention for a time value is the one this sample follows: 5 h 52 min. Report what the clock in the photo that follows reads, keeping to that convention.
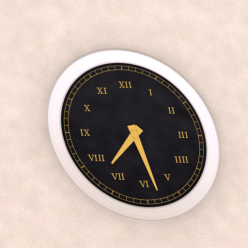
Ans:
7 h 28 min
